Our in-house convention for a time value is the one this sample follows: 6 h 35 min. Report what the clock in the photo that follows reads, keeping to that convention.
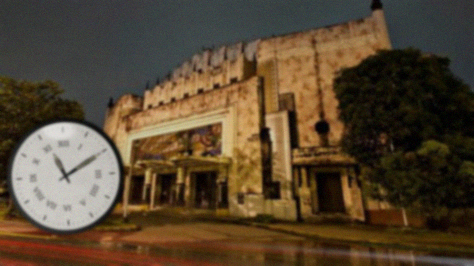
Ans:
11 h 10 min
